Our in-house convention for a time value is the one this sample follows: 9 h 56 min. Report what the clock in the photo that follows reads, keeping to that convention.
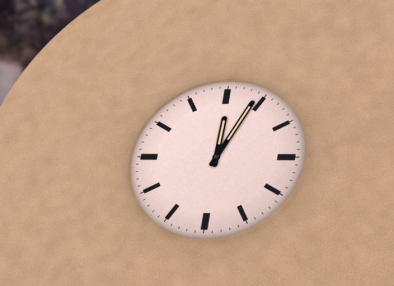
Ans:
12 h 04 min
